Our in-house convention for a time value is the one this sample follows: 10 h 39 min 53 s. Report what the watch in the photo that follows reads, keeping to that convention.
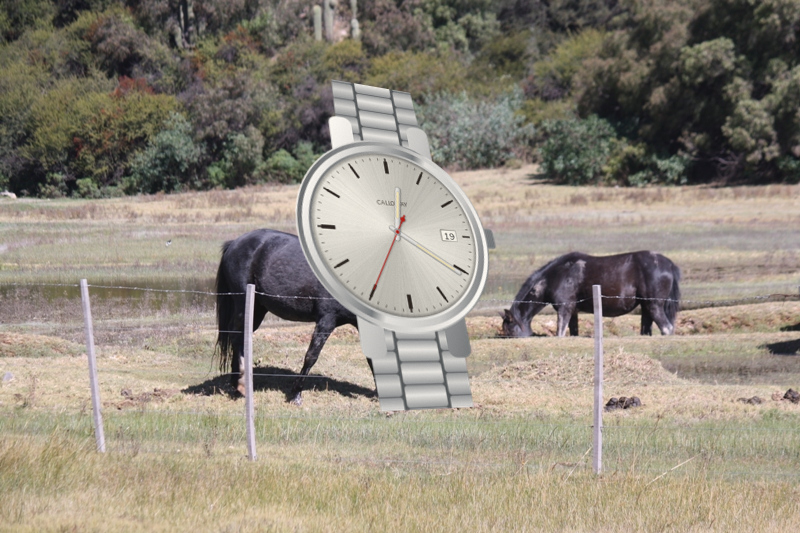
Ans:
12 h 20 min 35 s
